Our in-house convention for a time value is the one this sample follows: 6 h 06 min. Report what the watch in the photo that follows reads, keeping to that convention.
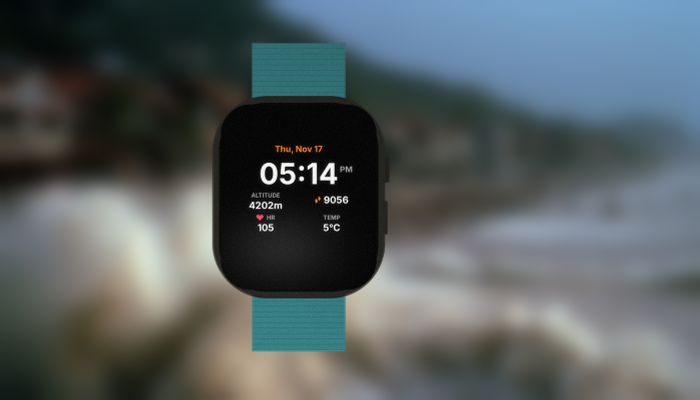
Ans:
5 h 14 min
